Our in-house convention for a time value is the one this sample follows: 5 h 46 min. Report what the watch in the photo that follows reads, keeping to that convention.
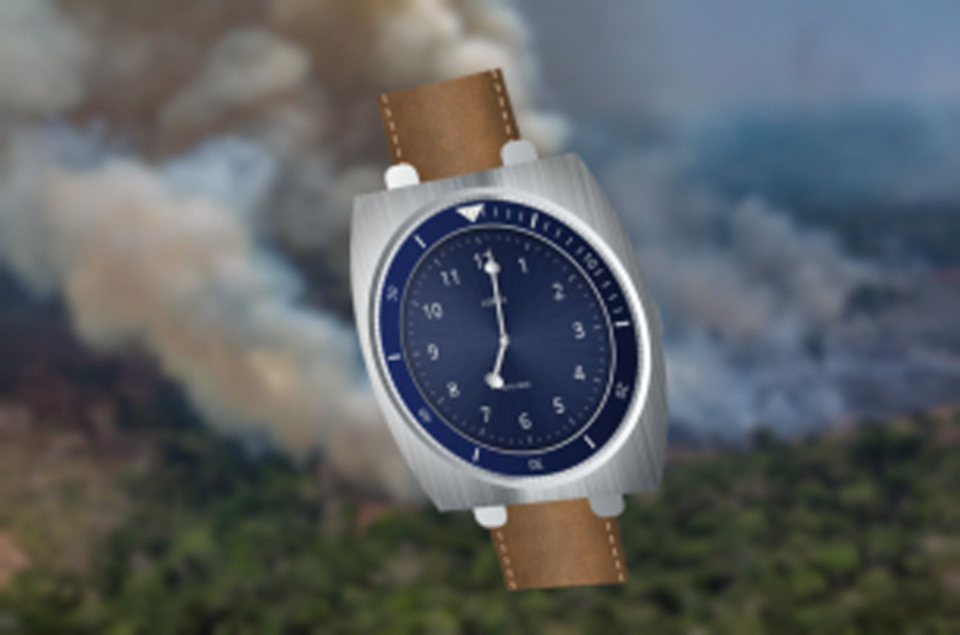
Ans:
7 h 01 min
